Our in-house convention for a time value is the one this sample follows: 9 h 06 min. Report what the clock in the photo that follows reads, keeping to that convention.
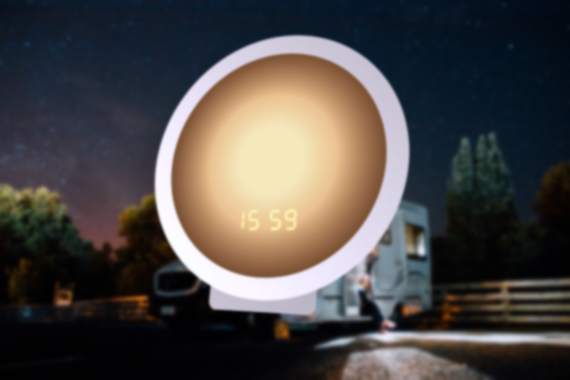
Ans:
15 h 59 min
